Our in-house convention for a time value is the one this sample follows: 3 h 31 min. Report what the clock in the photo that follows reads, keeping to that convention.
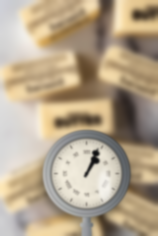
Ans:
1 h 04 min
